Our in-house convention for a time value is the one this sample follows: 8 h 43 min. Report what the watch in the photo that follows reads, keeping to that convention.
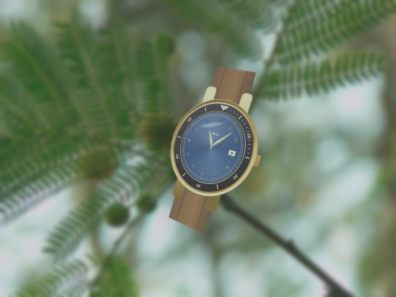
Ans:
11 h 07 min
